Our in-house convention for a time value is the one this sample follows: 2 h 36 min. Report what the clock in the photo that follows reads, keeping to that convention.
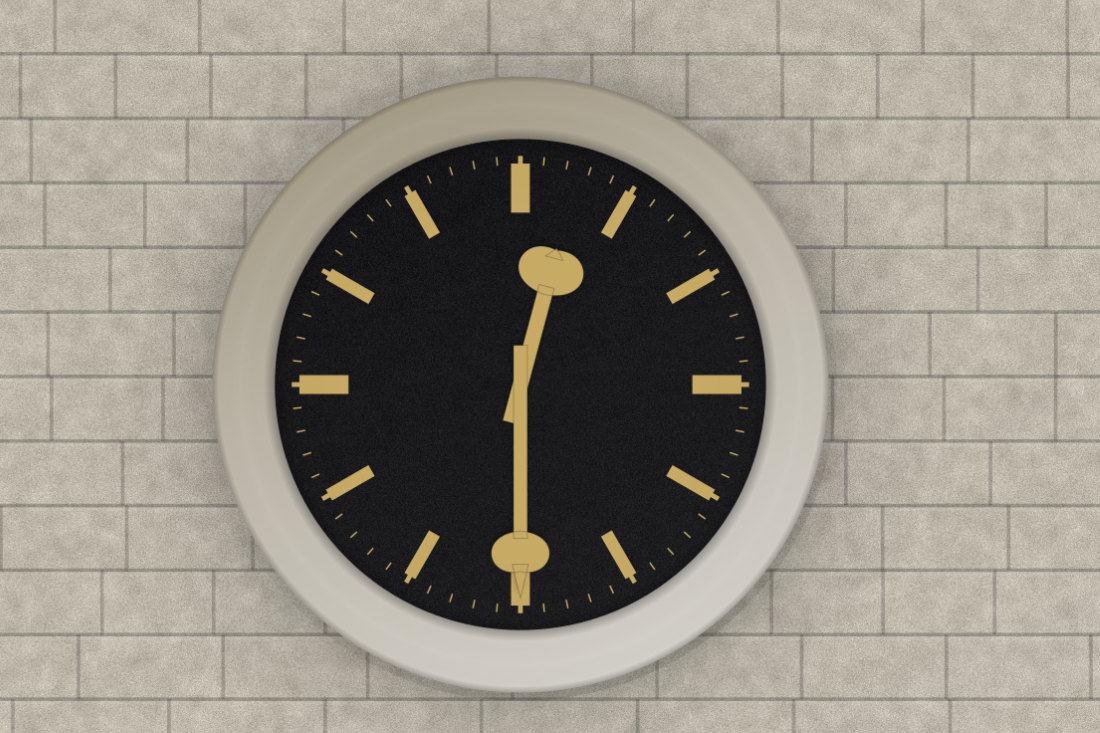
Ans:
12 h 30 min
